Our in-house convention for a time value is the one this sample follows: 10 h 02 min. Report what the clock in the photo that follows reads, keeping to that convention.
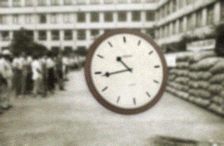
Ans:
10 h 44 min
